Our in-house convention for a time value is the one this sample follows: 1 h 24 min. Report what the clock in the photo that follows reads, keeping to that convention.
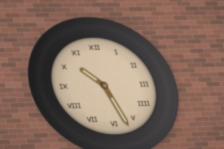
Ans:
10 h 27 min
